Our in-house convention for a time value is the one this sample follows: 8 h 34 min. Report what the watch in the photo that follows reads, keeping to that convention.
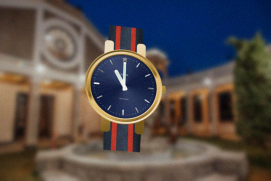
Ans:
11 h 00 min
